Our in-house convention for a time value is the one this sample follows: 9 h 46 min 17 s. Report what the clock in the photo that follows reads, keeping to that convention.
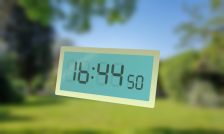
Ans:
16 h 44 min 50 s
